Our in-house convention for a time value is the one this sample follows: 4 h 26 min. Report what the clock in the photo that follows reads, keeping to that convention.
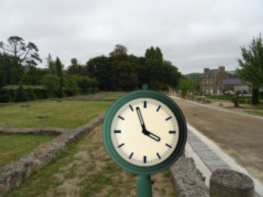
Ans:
3 h 57 min
